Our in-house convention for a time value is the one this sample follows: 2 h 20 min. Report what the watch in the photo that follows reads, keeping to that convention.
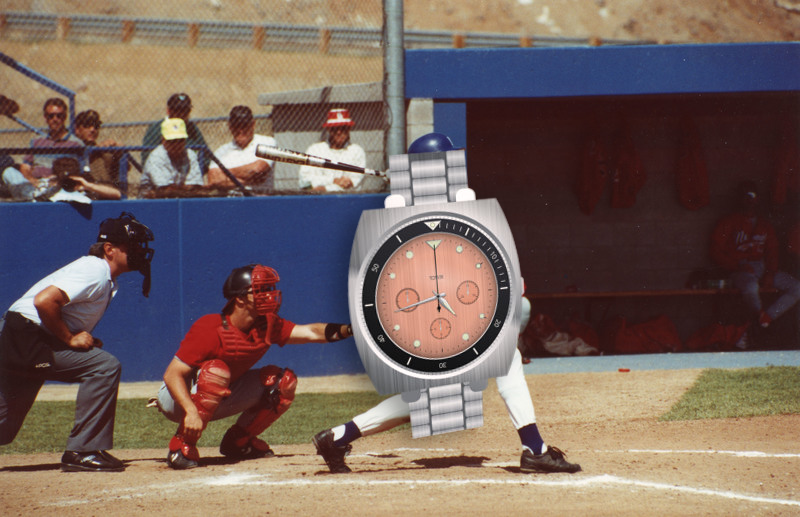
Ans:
4 h 43 min
